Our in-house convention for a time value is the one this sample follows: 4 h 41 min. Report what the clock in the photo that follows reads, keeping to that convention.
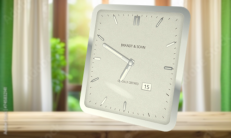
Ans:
6 h 49 min
